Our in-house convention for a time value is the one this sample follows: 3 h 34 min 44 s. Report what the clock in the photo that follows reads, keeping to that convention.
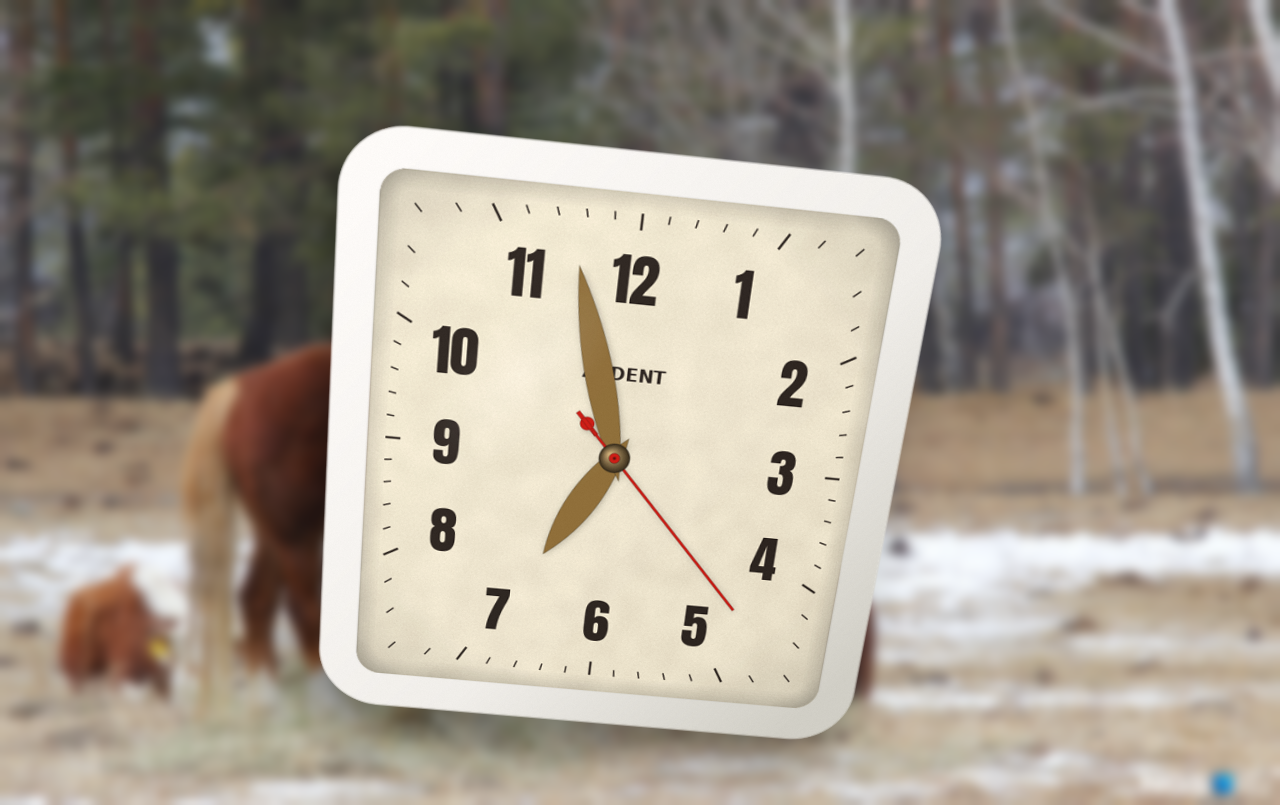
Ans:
6 h 57 min 23 s
